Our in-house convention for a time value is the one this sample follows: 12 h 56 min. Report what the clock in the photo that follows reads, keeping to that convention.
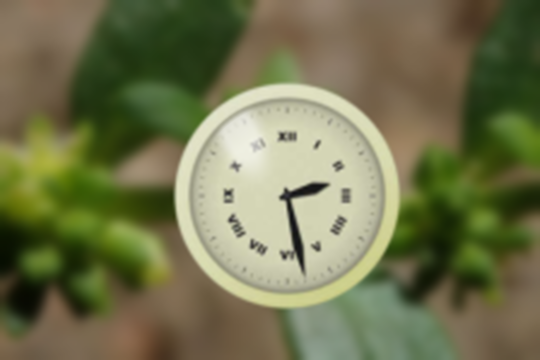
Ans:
2 h 28 min
